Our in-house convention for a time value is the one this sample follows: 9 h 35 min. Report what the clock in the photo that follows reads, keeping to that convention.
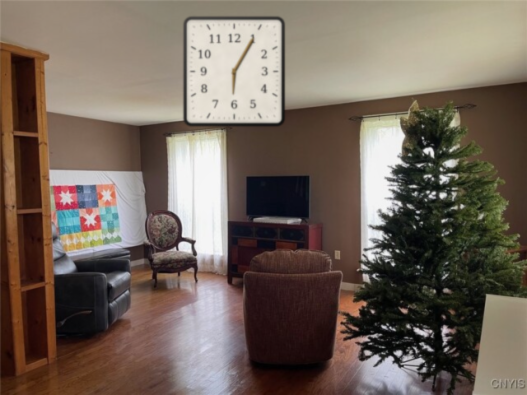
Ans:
6 h 05 min
